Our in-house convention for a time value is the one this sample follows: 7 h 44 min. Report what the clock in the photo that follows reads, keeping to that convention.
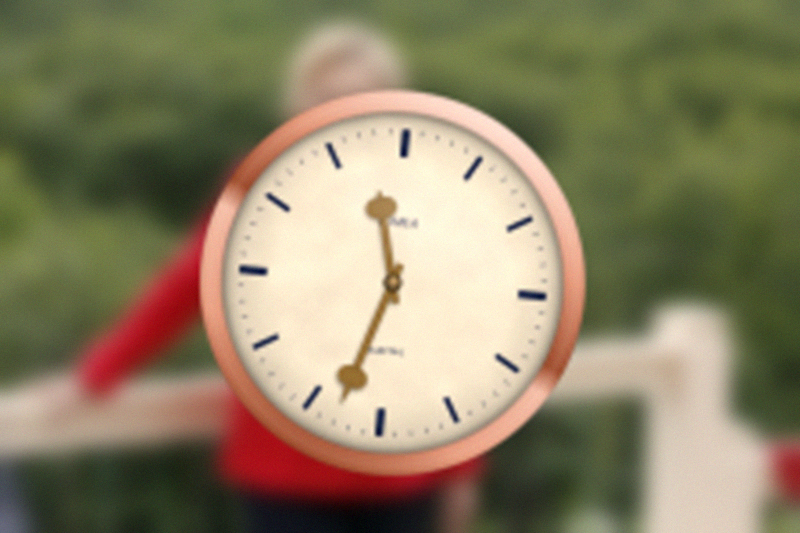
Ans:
11 h 33 min
